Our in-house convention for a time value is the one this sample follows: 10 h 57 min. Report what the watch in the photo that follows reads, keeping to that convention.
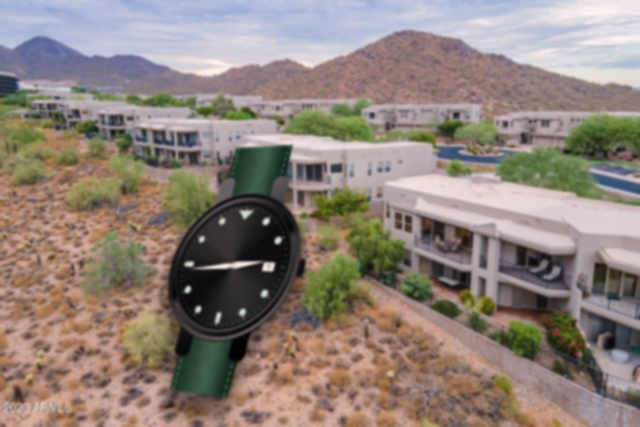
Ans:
2 h 44 min
